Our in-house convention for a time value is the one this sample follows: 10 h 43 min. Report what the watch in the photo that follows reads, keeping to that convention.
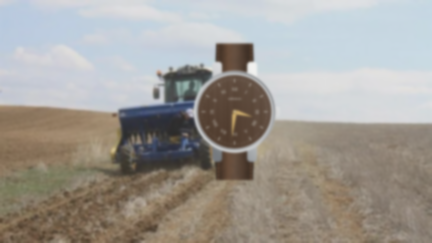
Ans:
3 h 31 min
